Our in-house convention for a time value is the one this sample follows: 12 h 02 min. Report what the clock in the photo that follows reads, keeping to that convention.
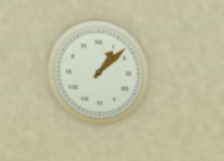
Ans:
1 h 08 min
